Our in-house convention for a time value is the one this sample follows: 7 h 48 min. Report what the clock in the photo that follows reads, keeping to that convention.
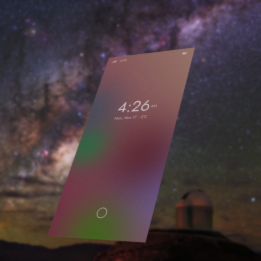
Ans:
4 h 26 min
